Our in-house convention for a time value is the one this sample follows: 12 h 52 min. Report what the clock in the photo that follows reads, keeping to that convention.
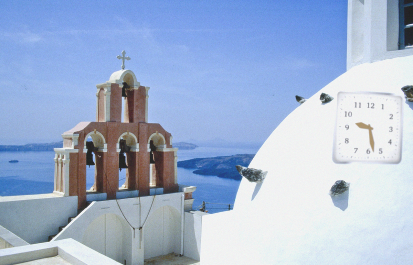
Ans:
9 h 28 min
